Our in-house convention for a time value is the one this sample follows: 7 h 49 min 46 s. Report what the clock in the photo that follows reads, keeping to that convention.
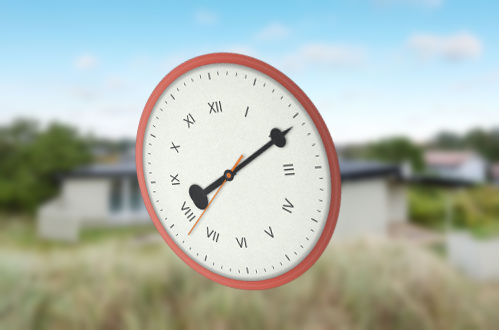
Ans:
8 h 10 min 38 s
